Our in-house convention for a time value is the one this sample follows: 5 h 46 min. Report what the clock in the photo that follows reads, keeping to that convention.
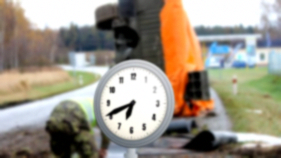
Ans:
6 h 41 min
